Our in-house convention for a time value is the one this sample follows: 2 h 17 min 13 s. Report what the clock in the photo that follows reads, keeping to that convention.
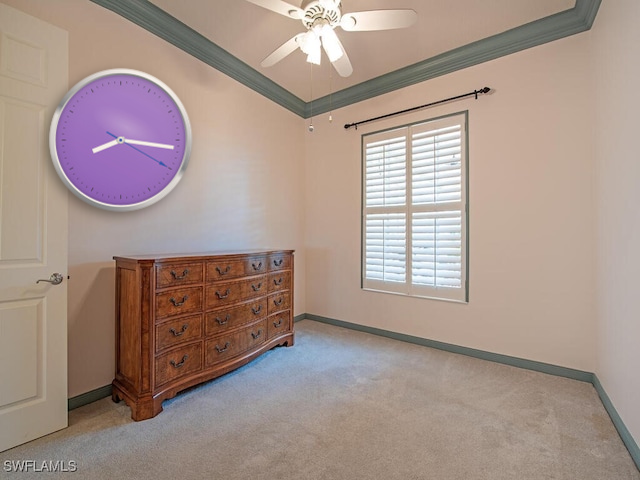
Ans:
8 h 16 min 20 s
